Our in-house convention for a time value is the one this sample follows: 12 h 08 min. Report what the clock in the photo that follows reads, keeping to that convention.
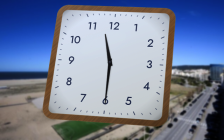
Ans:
11 h 30 min
